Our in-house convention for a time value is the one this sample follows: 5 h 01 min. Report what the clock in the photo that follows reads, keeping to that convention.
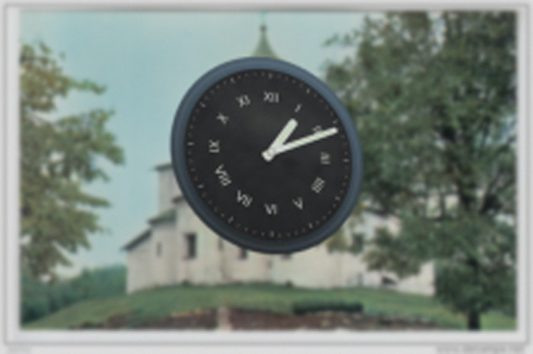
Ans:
1 h 11 min
